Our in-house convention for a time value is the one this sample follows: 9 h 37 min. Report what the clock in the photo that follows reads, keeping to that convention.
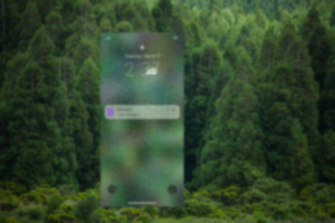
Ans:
2 h 37 min
